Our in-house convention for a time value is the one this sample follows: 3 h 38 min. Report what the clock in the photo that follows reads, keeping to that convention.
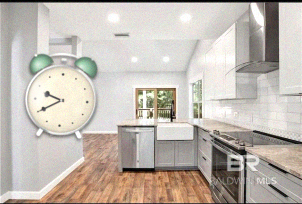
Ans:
9 h 40 min
